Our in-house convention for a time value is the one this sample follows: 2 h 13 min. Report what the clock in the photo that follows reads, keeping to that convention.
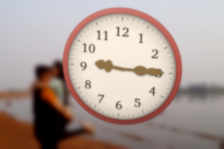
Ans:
9 h 15 min
